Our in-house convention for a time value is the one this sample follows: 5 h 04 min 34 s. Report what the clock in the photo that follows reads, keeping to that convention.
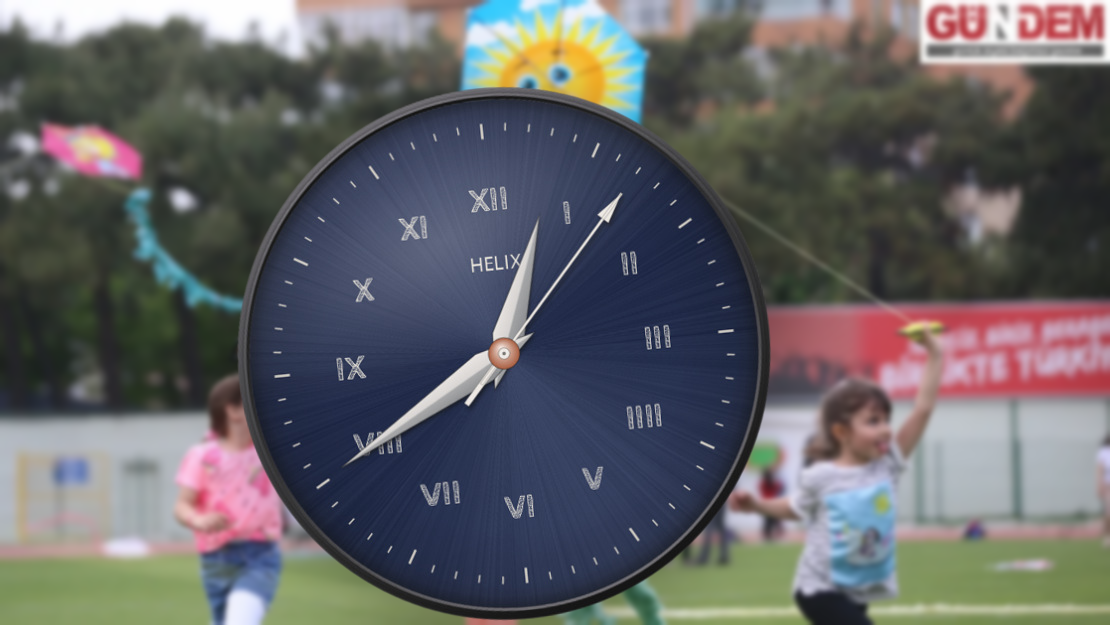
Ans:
12 h 40 min 07 s
